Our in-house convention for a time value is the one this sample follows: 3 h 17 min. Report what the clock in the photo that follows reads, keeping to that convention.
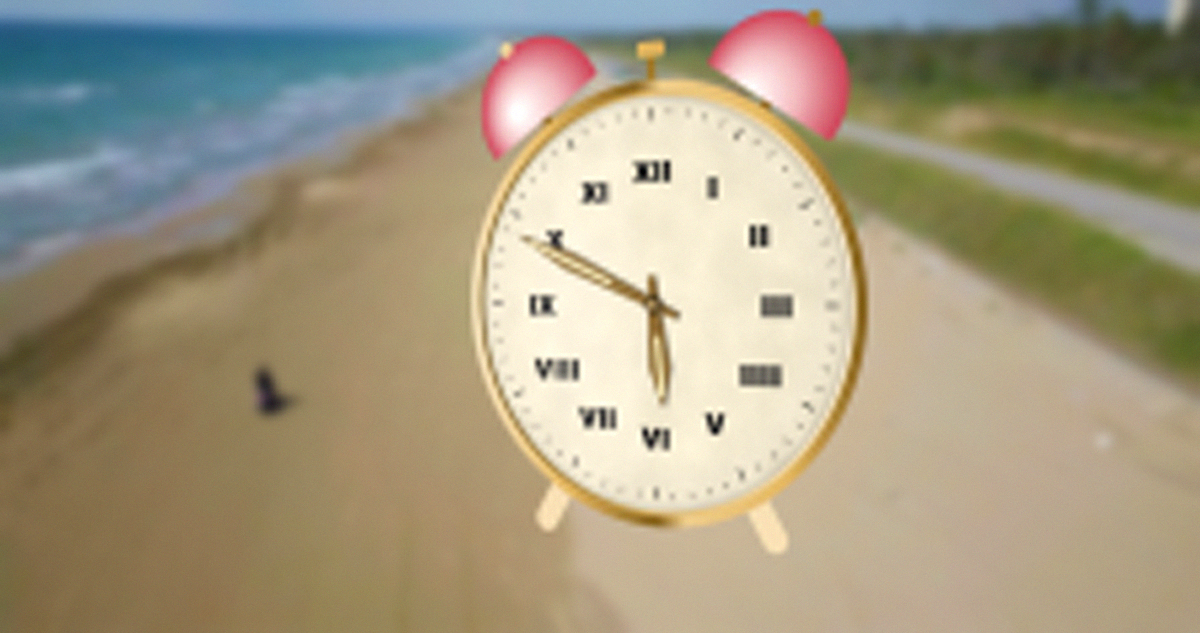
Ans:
5 h 49 min
